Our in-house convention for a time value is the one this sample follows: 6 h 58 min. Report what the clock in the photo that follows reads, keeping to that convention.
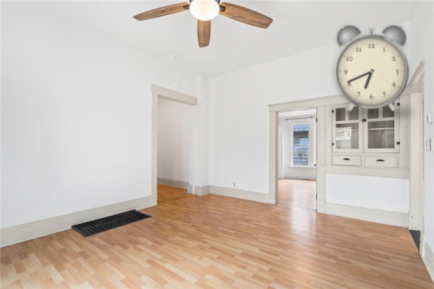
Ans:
6 h 41 min
